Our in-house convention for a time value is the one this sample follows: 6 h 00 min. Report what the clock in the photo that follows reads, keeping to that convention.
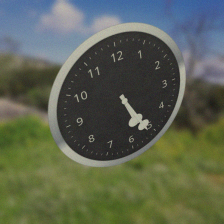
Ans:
5 h 26 min
